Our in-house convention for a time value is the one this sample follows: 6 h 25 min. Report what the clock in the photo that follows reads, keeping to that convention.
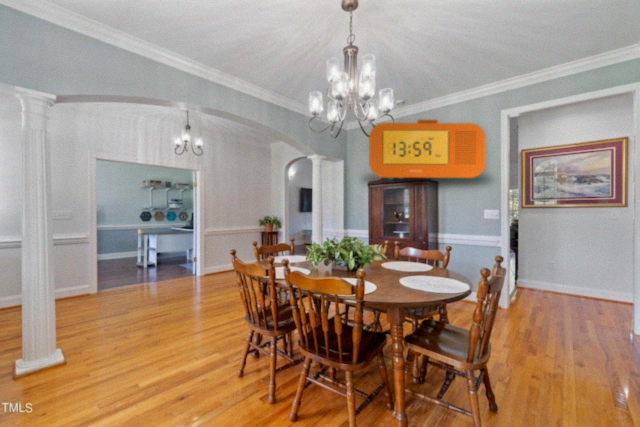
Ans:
13 h 59 min
